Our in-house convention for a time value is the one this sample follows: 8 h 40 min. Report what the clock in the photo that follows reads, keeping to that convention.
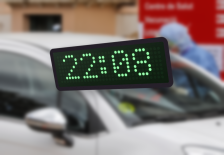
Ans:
22 h 08 min
